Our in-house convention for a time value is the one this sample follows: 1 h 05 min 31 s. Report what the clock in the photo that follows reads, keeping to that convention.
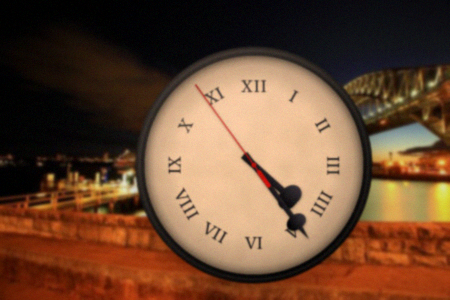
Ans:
4 h 23 min 54 s
